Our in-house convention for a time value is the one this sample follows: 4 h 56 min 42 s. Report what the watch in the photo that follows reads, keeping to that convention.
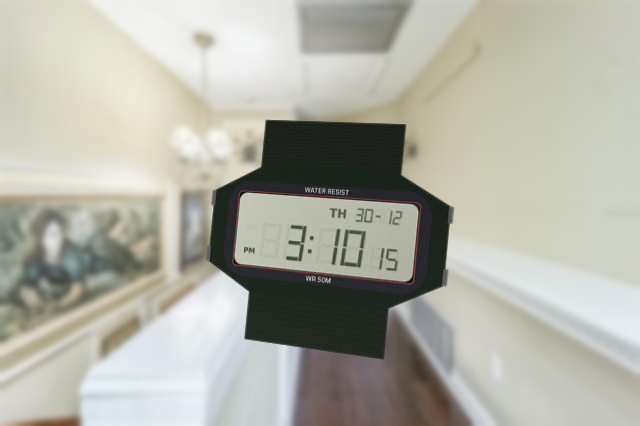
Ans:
3 h 10 min 15 s
